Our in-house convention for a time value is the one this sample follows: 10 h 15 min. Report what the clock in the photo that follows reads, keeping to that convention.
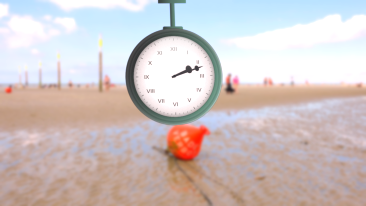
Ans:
2 h 12 min
